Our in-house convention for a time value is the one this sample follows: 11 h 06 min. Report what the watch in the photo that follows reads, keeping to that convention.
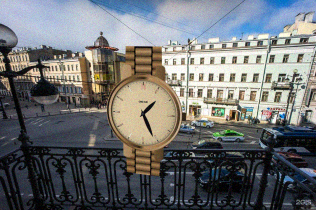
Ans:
1 h 26 min
